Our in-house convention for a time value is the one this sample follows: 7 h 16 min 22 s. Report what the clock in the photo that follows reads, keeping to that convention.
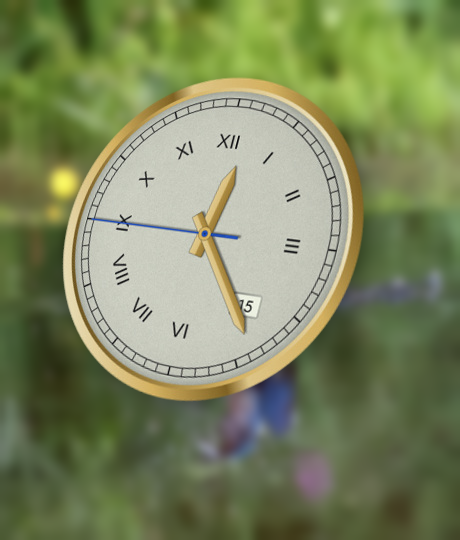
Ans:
12 h 23 min 45 s
